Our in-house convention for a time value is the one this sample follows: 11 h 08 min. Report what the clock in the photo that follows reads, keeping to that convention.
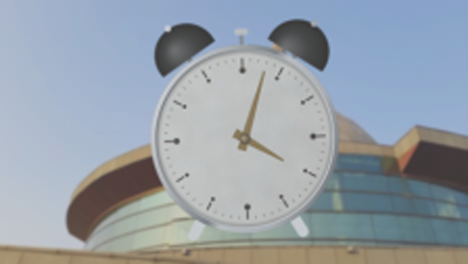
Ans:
4 h 03 min
